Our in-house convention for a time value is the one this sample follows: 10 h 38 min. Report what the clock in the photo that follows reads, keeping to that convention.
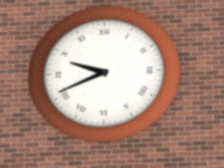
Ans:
9 h 41 min
